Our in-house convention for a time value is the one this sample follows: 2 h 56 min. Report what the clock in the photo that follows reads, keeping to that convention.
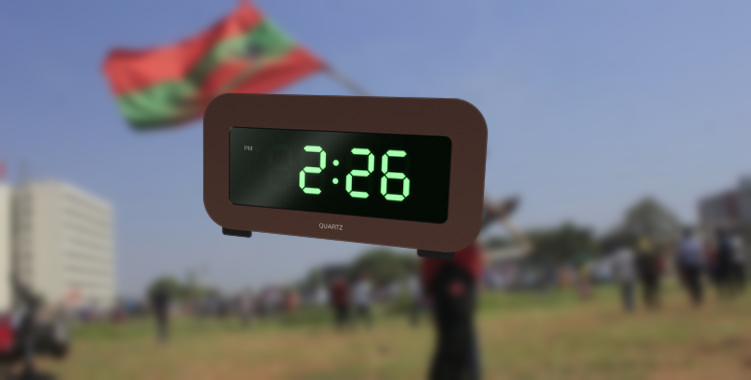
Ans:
2 h 26 min
